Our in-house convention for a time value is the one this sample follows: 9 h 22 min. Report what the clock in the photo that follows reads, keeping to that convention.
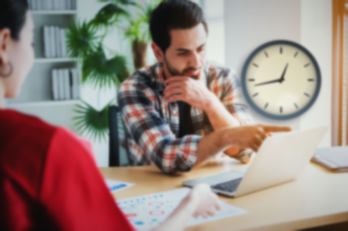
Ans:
12 h 43 min
